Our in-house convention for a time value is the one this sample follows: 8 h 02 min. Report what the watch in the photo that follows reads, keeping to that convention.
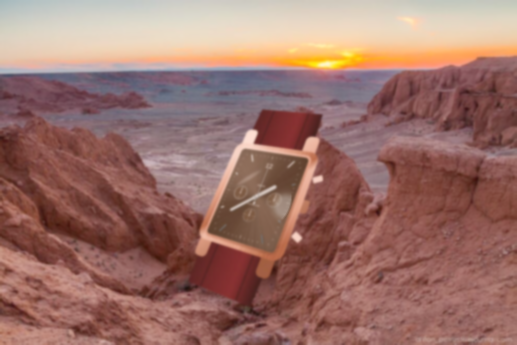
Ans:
1 h 38 min
